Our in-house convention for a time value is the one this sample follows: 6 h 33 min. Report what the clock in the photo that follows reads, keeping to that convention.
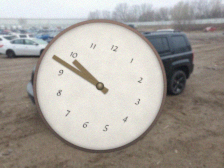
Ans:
9 h 47 min
